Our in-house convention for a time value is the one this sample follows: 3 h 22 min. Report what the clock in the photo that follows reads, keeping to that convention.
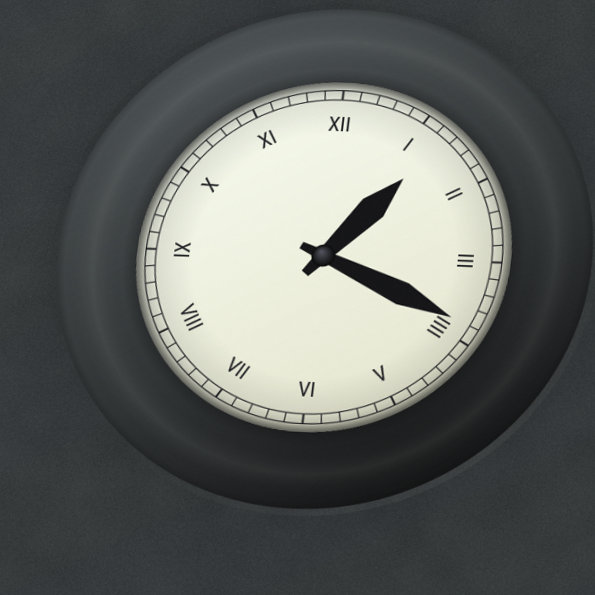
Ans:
1 h 19 min
